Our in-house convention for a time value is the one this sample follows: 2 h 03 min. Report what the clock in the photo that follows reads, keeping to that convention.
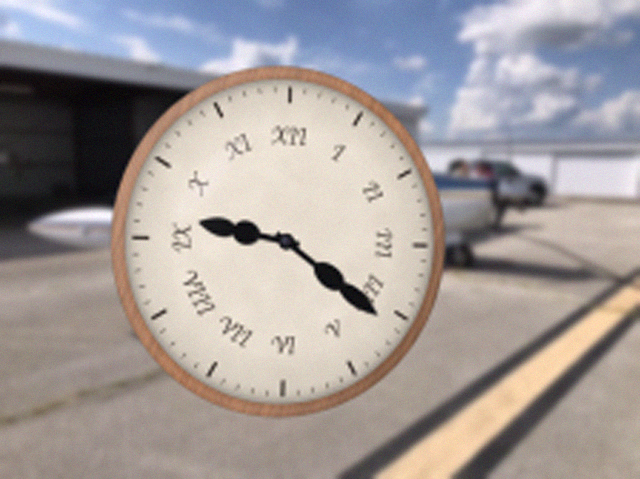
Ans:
9 h 21 min
